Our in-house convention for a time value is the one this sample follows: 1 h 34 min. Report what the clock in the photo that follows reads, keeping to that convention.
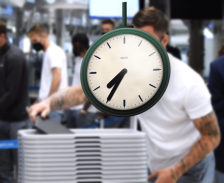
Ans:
7 h 35 min
